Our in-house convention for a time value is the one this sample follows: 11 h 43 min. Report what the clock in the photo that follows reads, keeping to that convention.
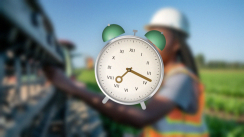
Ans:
7 h 18 min
